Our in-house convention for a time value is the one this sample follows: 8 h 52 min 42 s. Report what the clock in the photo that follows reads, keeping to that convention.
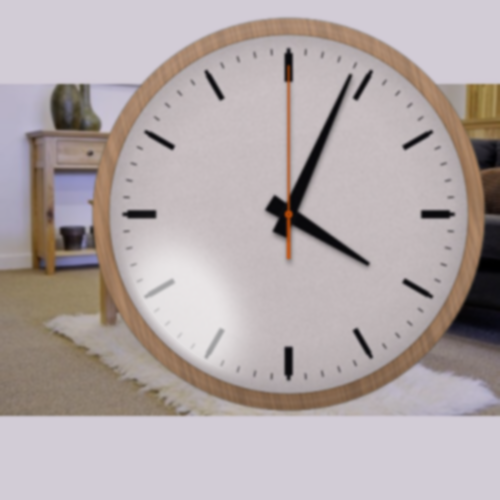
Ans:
4 h 04 min 00 s
